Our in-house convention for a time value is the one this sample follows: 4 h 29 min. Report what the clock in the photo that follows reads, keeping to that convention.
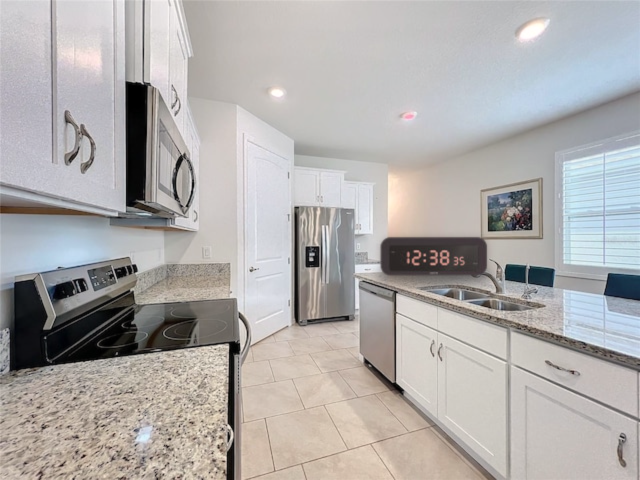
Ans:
12 h 38 min
